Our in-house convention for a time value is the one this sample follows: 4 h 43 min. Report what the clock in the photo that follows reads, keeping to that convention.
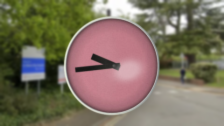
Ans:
9 h 44 min
